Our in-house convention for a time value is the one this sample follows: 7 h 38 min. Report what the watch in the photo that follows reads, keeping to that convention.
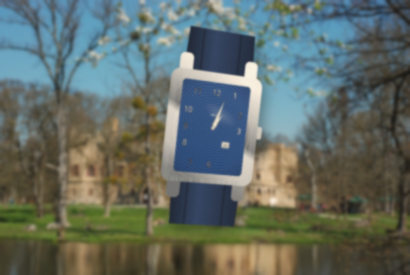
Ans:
1 h 03 min
